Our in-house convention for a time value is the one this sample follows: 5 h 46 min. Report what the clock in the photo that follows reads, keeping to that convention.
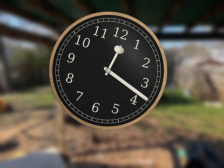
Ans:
12 h 18 min
